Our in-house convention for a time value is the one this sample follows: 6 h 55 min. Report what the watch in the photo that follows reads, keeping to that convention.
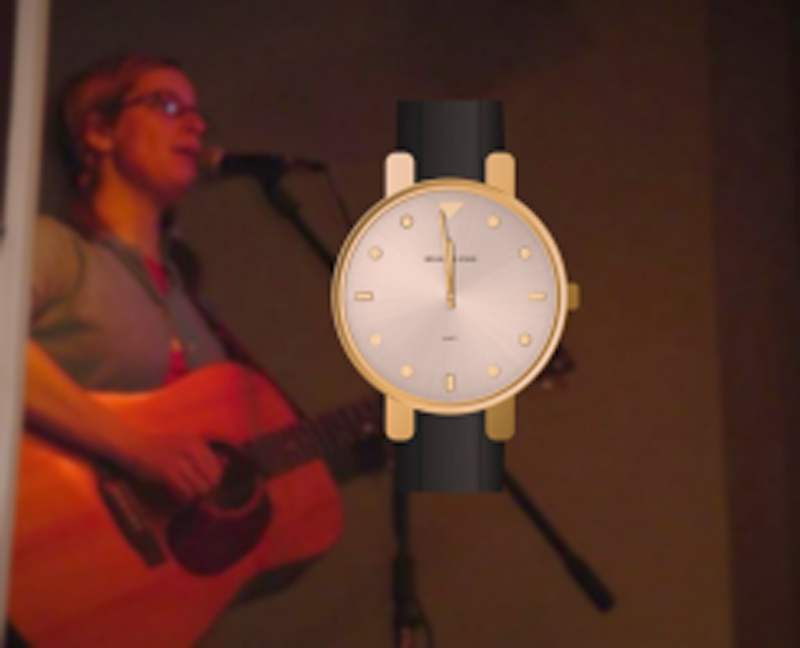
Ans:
11 h 59 min
